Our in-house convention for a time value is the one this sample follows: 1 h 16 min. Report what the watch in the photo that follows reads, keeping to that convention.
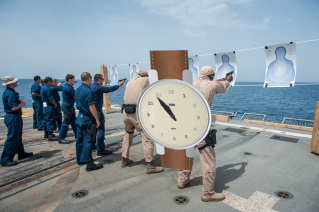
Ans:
10 h 54 min
